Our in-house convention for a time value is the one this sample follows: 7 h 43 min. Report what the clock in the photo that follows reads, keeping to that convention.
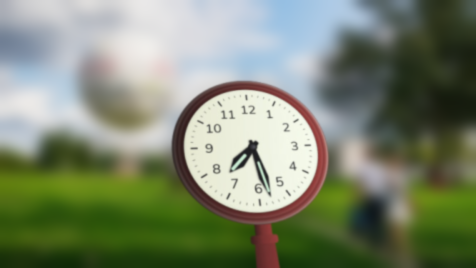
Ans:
7 h 28 min
